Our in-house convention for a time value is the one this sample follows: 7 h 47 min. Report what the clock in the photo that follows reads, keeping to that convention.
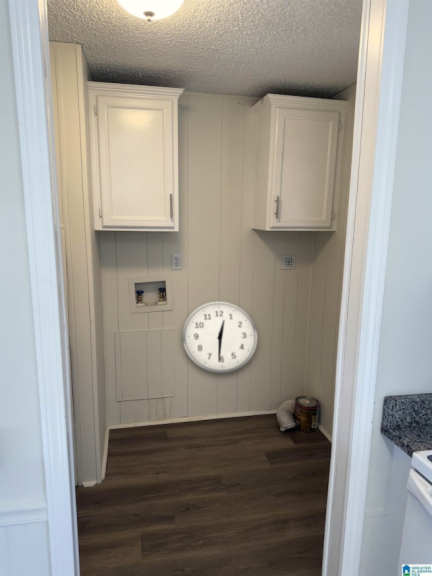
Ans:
12 h 31 min
